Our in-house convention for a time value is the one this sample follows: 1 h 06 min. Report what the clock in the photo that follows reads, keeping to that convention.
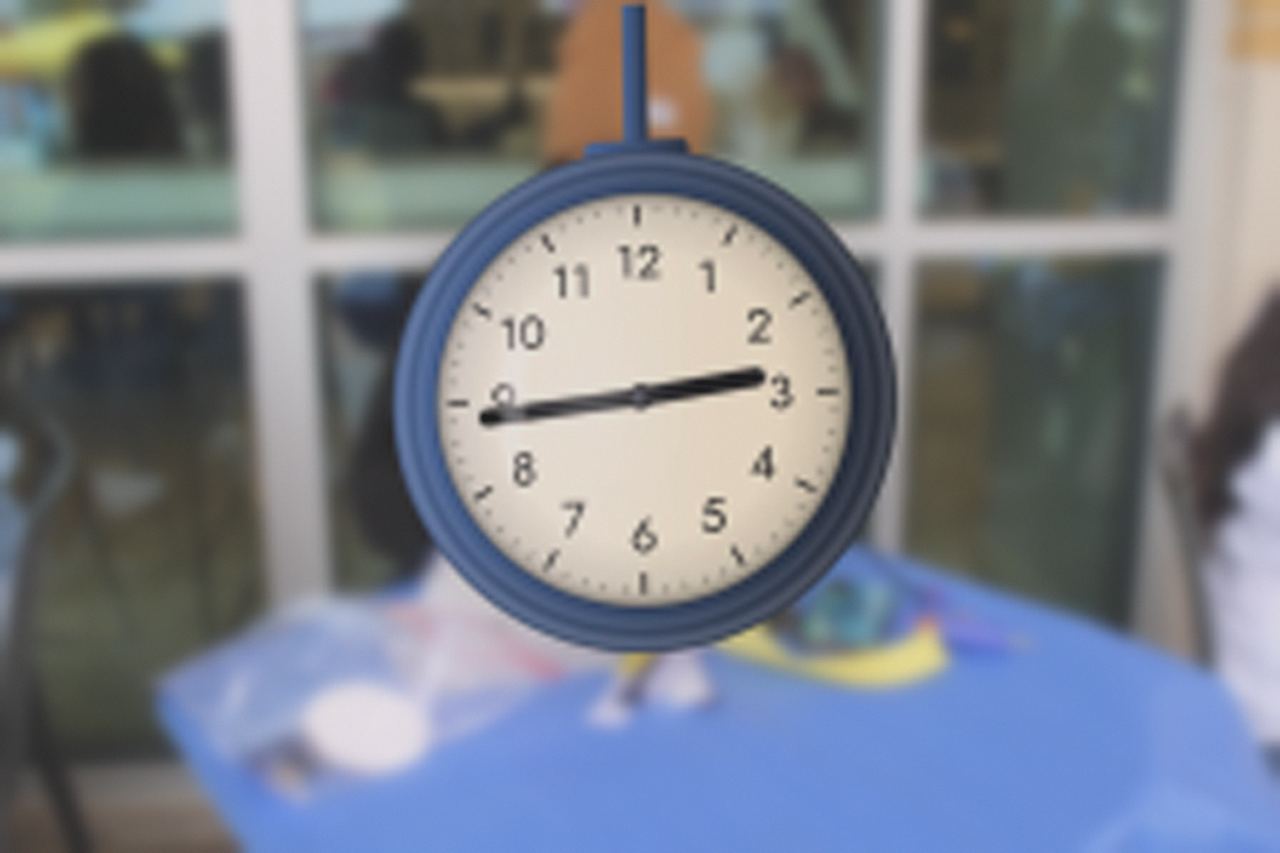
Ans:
2 h 44 min
